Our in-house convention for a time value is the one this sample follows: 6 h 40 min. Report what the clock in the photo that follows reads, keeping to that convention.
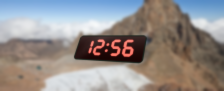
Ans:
12 h 56 min
